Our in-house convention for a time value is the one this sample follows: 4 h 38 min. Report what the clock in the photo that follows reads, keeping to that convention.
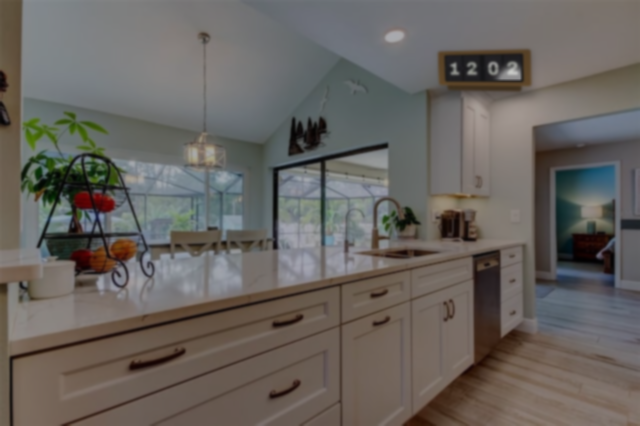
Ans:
12 h 02 min
